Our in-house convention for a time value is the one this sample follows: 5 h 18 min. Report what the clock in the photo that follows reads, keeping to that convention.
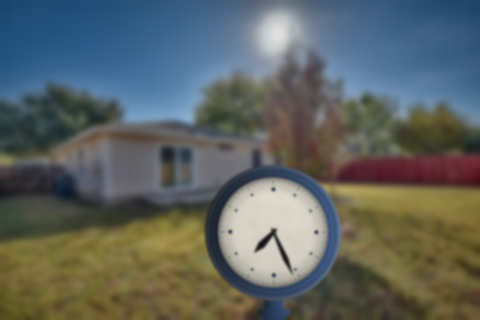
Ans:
7 h 26 min
